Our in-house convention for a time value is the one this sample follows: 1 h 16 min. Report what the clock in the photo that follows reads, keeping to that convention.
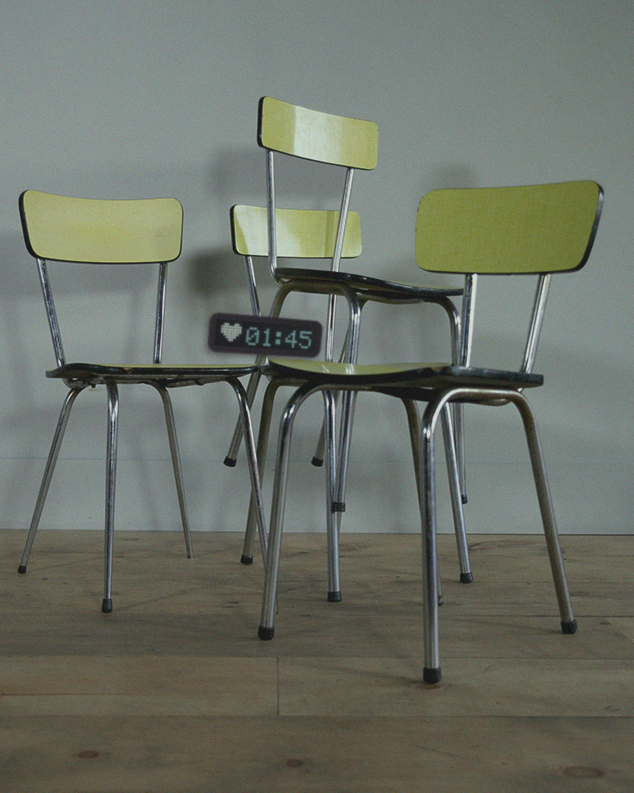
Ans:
1 h 45 min
